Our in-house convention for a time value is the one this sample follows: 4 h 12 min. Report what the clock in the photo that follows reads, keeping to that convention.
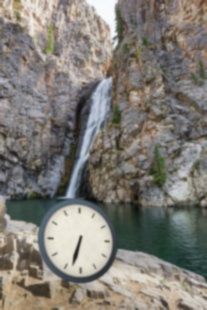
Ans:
6 h 33 min
